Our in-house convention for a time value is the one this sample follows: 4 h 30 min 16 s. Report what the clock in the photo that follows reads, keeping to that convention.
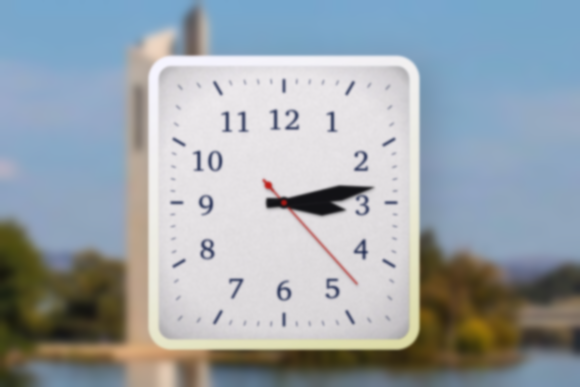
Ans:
3 h 13 min 23 s
